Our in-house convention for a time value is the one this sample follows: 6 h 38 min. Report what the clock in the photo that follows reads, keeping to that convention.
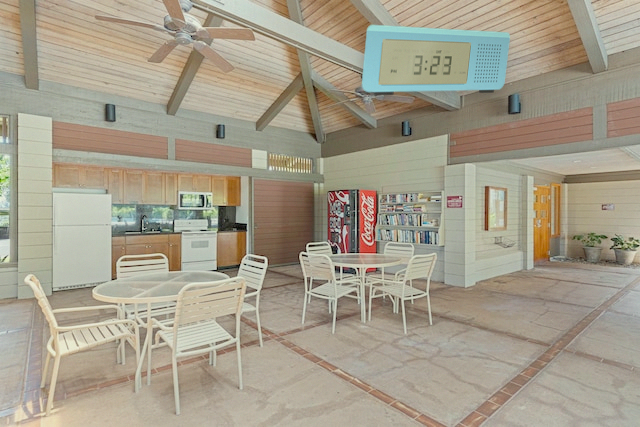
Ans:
3 h 23 min
